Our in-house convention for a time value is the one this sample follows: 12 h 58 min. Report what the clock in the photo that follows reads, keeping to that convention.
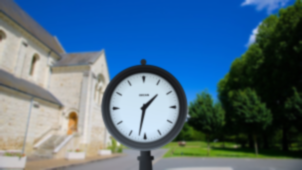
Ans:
1 h 32 min
